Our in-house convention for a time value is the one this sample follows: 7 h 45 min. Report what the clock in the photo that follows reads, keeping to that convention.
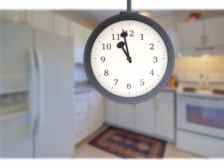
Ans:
10 h 58 min
